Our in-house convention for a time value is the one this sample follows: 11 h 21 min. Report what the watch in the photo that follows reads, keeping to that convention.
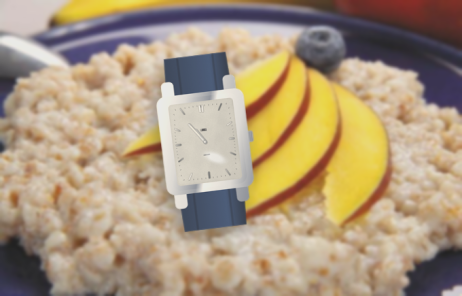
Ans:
10 h 54 min
